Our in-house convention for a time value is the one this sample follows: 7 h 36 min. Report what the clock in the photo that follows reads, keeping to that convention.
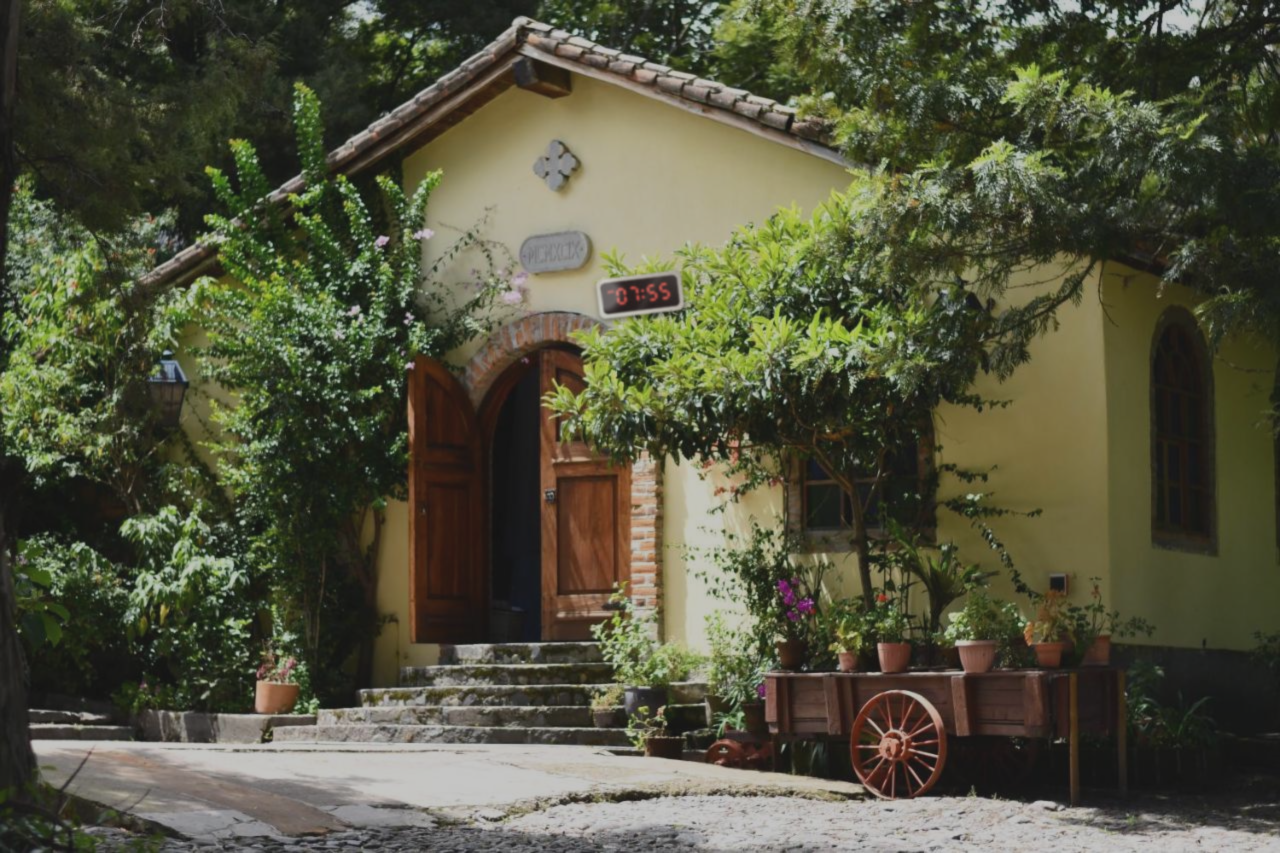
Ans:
7 h 55 min
